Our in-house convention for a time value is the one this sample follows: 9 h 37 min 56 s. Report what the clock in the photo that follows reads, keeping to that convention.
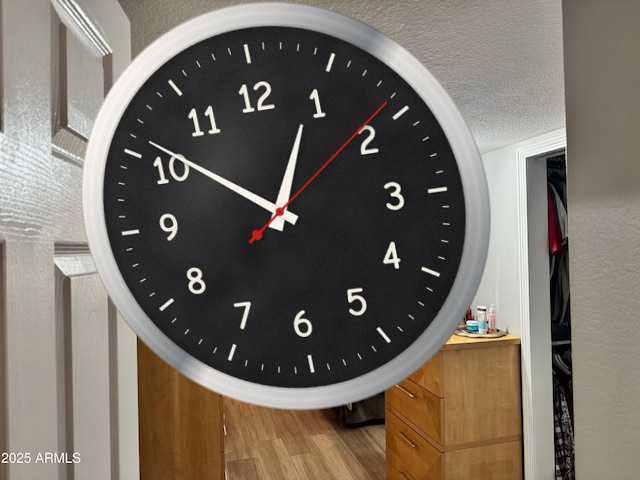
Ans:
12 h 51 min 09 s
